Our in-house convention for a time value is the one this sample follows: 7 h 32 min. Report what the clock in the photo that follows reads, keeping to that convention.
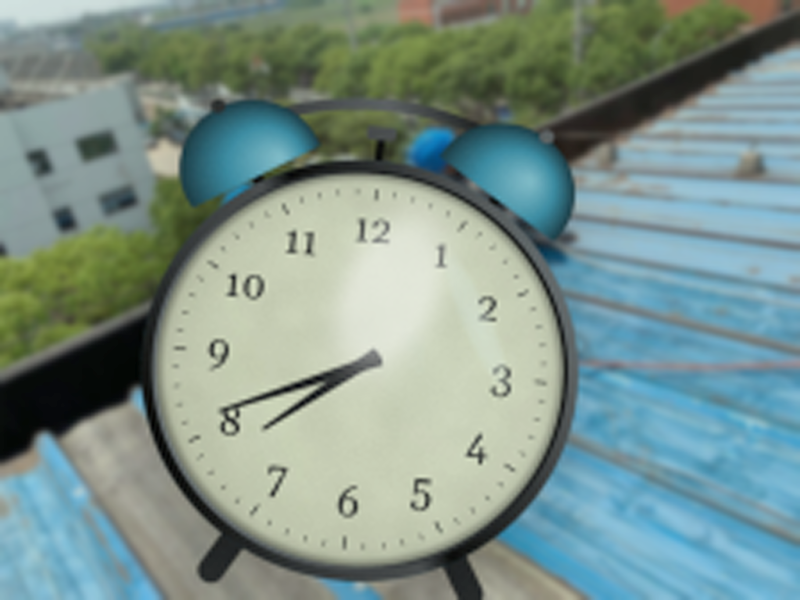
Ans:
7 h 41 min
